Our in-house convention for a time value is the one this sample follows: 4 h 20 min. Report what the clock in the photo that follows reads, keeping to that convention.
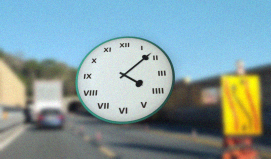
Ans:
4 h 08 min
